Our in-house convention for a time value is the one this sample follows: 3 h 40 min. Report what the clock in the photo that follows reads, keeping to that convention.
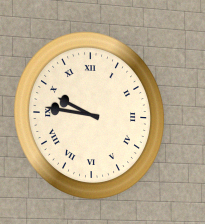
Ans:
9 h 46 min
